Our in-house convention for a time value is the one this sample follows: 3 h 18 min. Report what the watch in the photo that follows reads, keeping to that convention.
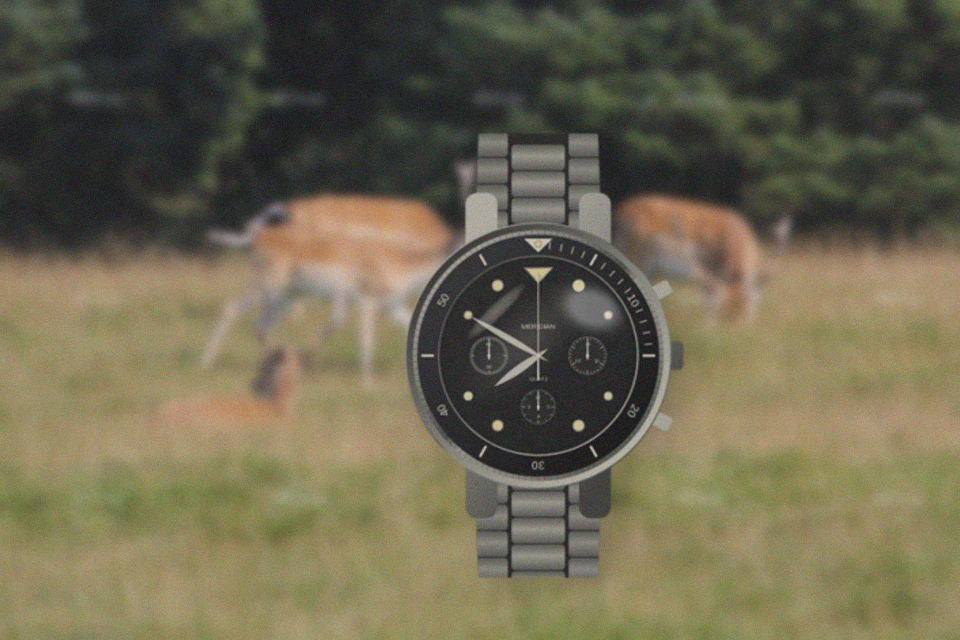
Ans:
7 h 50 min
